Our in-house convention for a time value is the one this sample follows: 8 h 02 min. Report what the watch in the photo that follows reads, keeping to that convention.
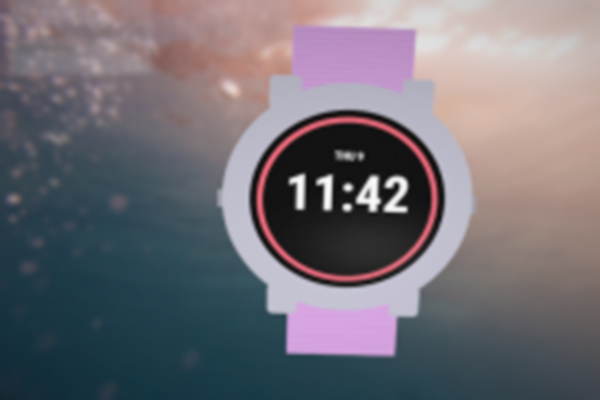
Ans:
11 h 42 min
